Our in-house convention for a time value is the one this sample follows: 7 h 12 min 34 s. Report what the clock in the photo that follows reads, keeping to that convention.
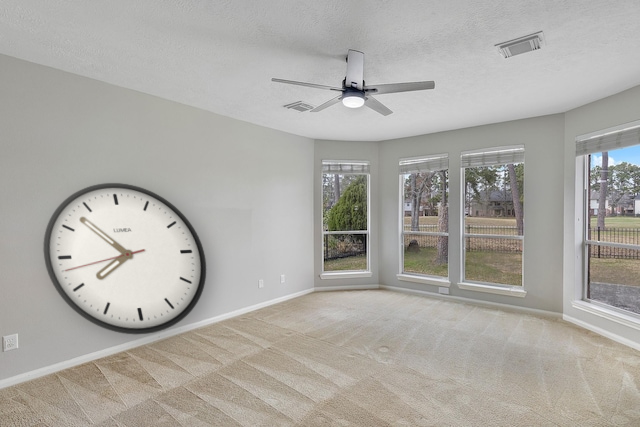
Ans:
7 h 52 min 43 s
